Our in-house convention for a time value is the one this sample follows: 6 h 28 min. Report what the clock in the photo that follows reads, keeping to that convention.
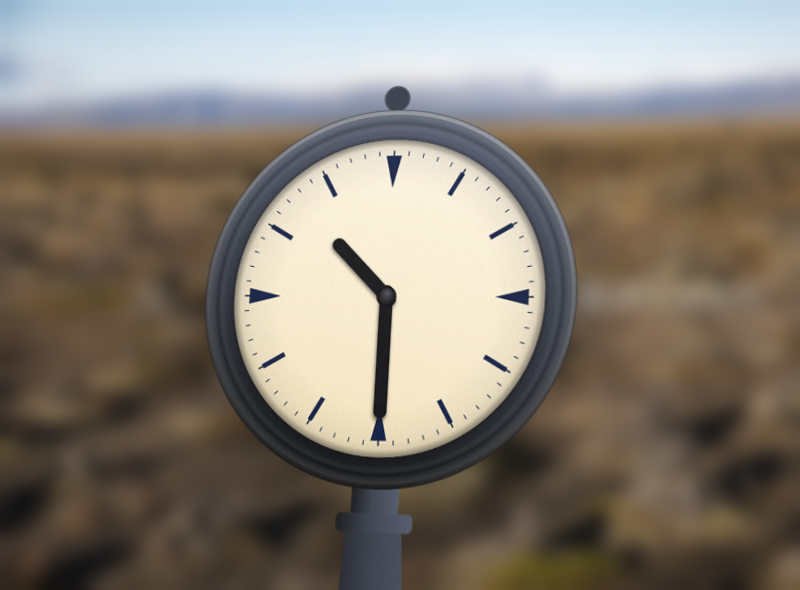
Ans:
10 h 30 min
